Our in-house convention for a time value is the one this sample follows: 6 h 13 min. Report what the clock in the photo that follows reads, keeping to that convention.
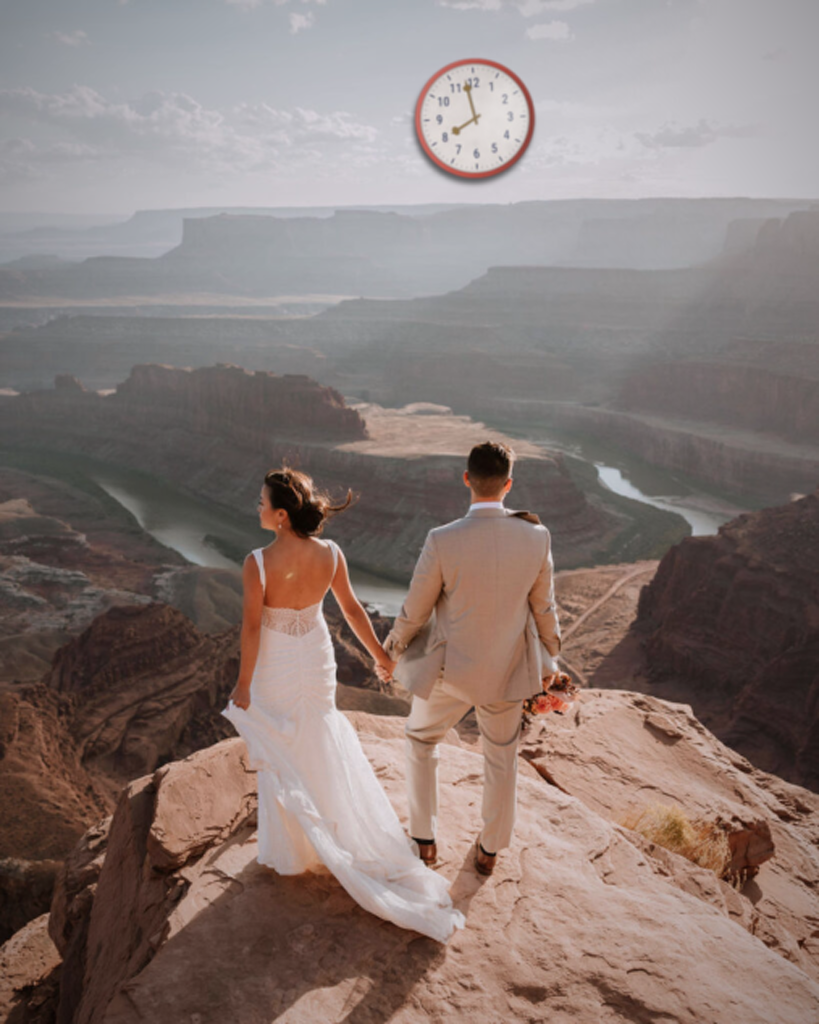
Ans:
7 h 58 min
